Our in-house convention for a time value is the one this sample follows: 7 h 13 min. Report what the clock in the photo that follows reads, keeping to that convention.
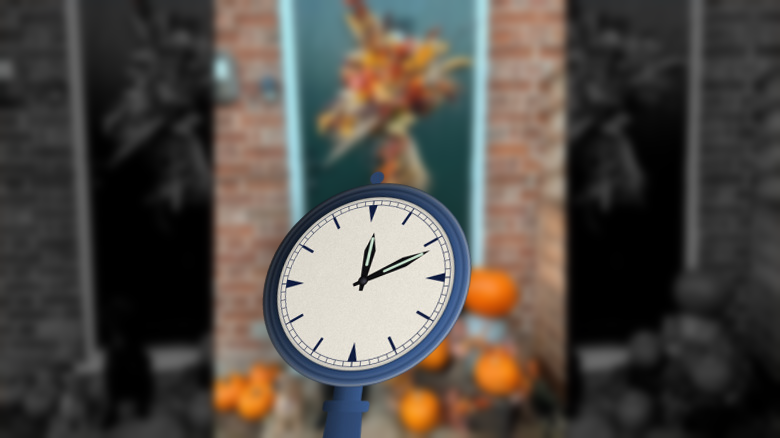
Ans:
12 h 11 min
